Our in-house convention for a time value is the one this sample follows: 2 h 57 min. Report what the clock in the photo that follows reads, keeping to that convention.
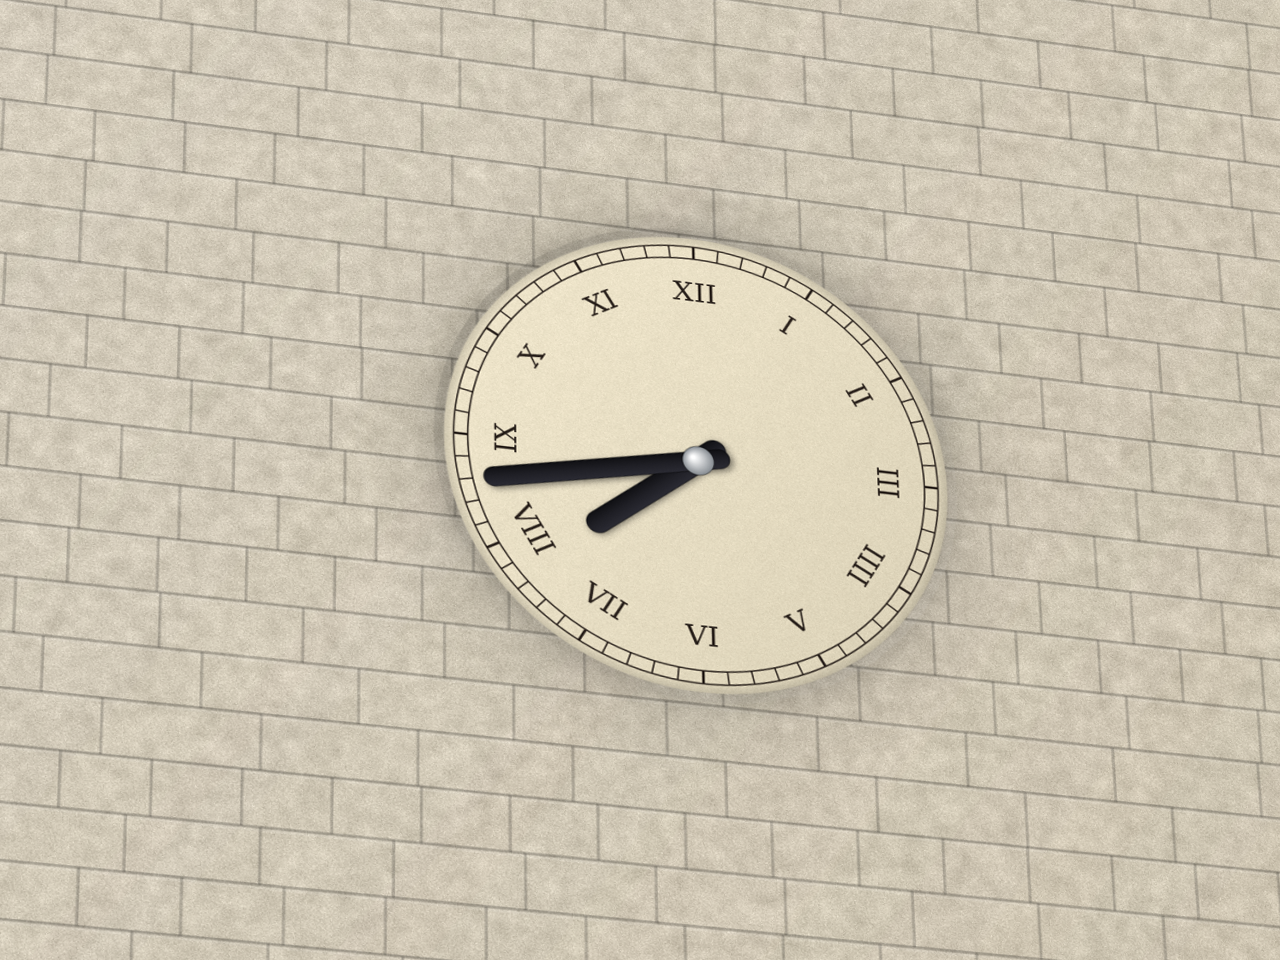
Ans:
7 h 43 min
